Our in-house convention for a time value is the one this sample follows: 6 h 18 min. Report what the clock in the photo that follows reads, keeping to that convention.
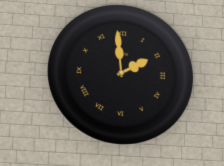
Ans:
1 h 59 min
